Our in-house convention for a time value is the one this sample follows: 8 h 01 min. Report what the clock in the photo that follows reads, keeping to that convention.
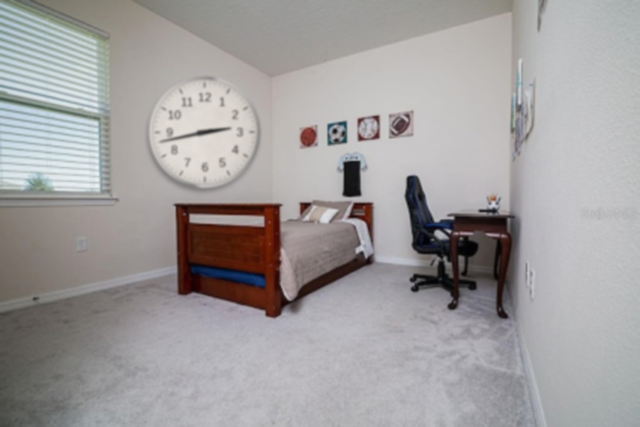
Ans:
2 h 43 min
